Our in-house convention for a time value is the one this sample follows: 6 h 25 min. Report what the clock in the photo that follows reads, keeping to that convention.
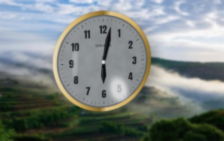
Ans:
6 h 02 min
